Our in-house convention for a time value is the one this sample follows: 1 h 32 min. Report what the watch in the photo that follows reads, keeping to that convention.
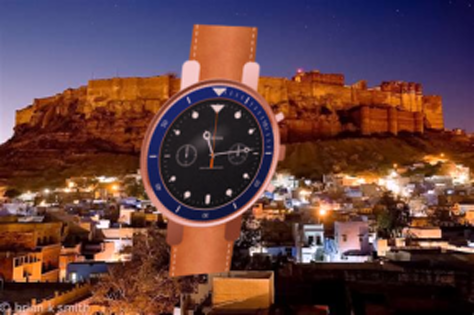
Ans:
11 h 14 min
